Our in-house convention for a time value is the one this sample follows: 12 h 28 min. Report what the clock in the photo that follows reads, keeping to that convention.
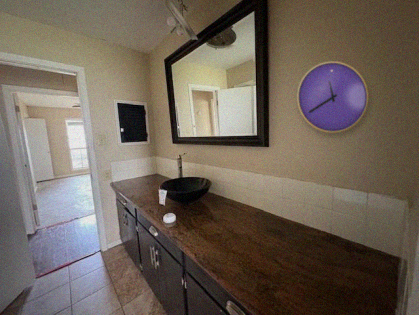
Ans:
11 h 40 min
